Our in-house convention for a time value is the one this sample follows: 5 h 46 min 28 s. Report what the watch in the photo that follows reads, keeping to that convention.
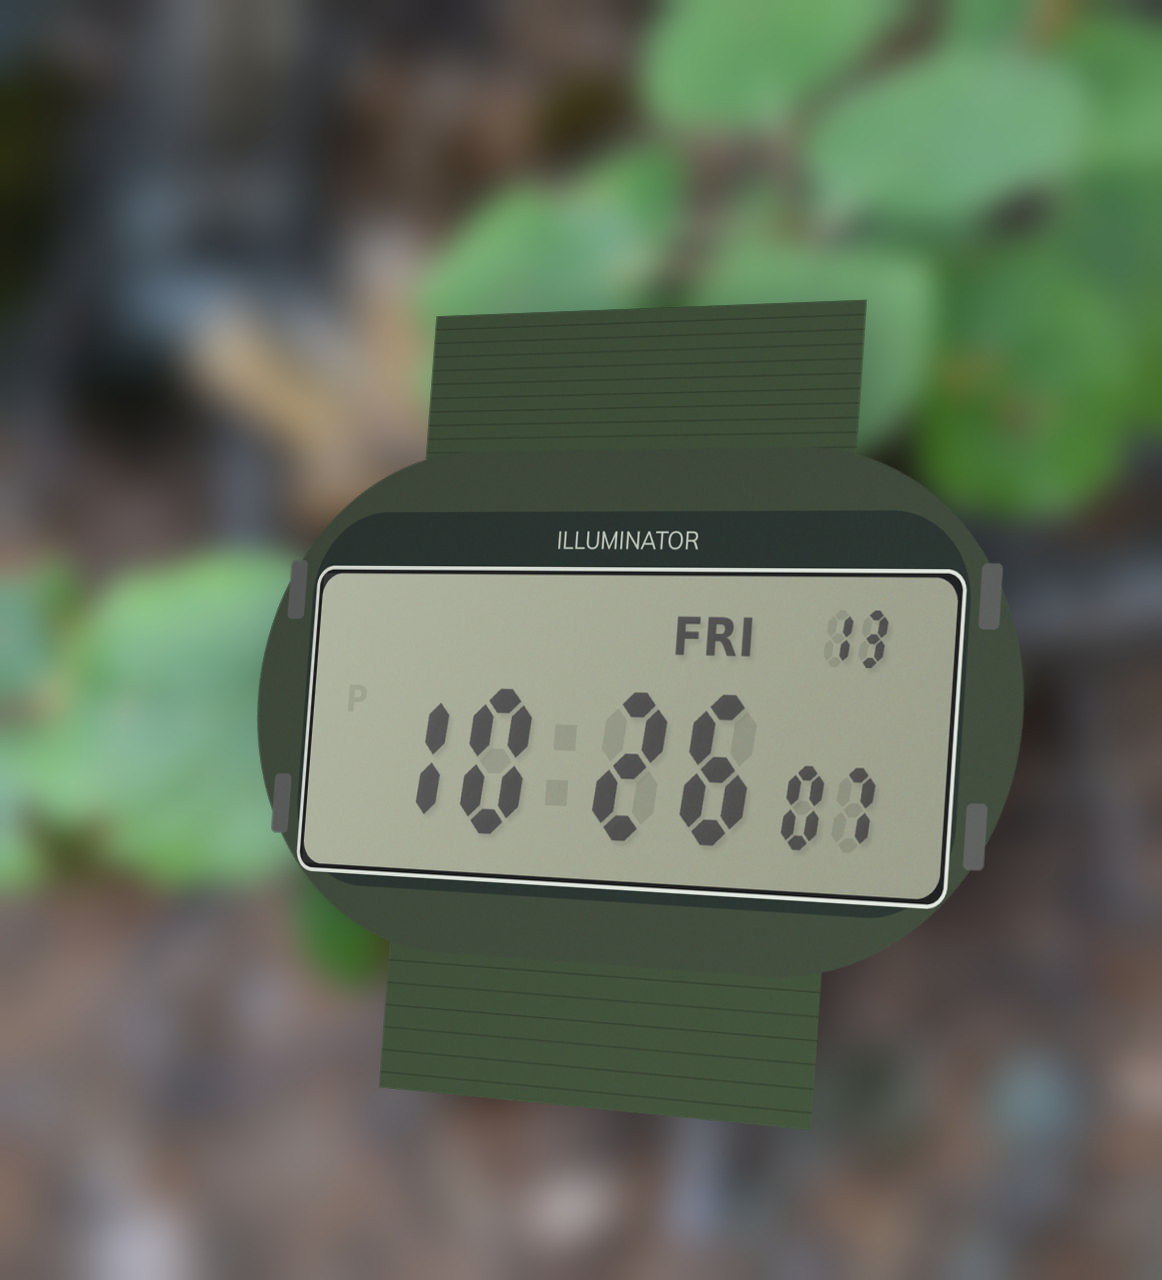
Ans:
10 h 26 min 07 s
